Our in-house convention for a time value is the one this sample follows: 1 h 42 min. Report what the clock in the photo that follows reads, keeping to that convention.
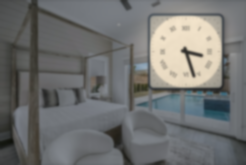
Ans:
3 h 27 min
